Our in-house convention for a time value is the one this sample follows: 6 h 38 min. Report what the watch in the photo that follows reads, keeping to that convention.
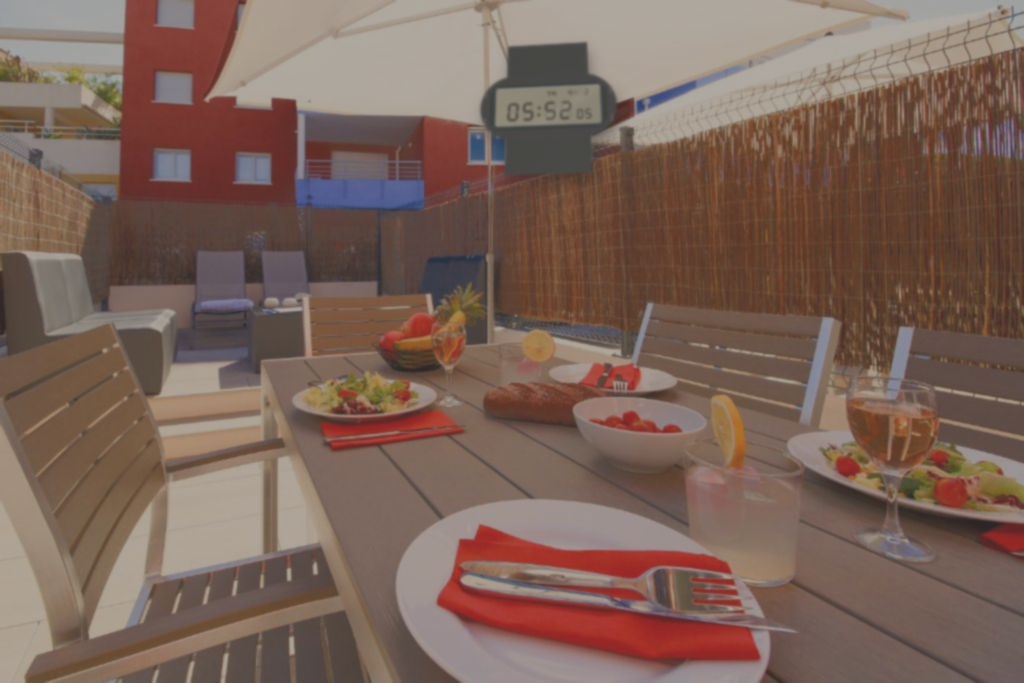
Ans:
5 h 52 min
